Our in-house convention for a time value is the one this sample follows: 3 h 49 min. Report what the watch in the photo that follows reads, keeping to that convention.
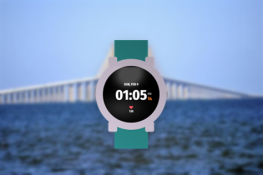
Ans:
1 h 05 min
